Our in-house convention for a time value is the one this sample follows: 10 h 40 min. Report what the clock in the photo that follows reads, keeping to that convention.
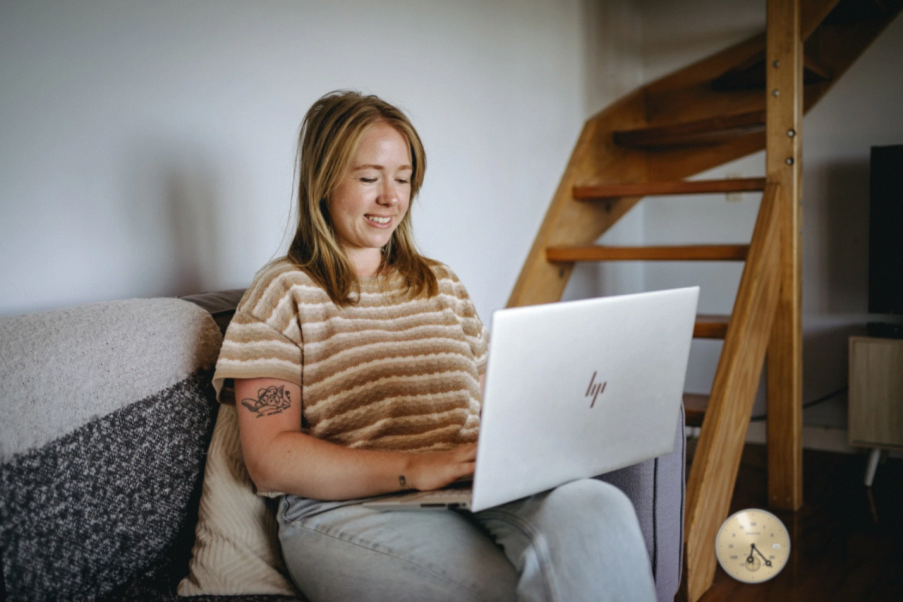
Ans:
6 h 23 min
